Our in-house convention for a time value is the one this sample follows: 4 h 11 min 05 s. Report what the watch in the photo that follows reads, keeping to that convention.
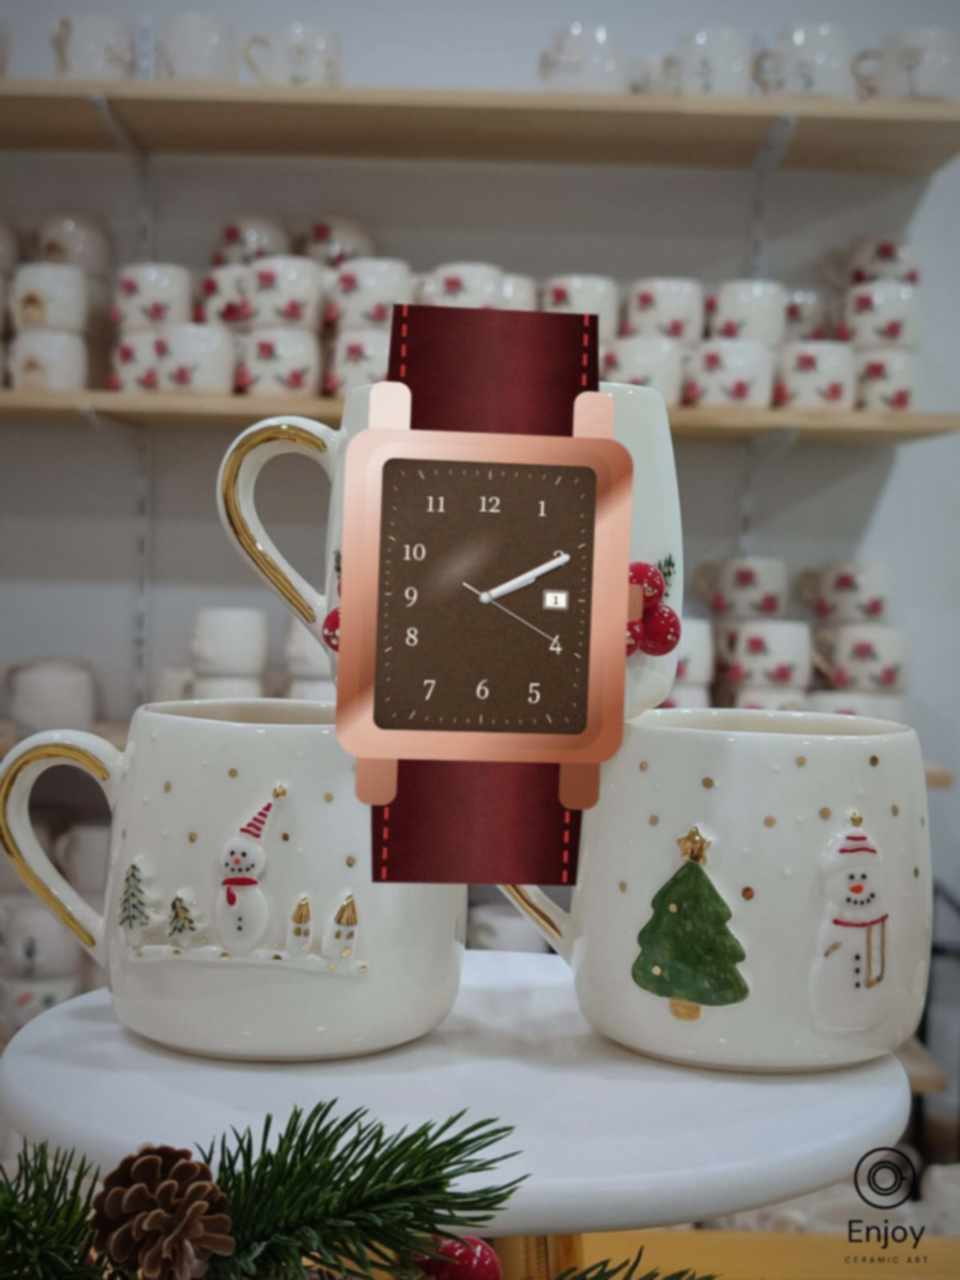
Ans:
2 h 10 min 20 s
